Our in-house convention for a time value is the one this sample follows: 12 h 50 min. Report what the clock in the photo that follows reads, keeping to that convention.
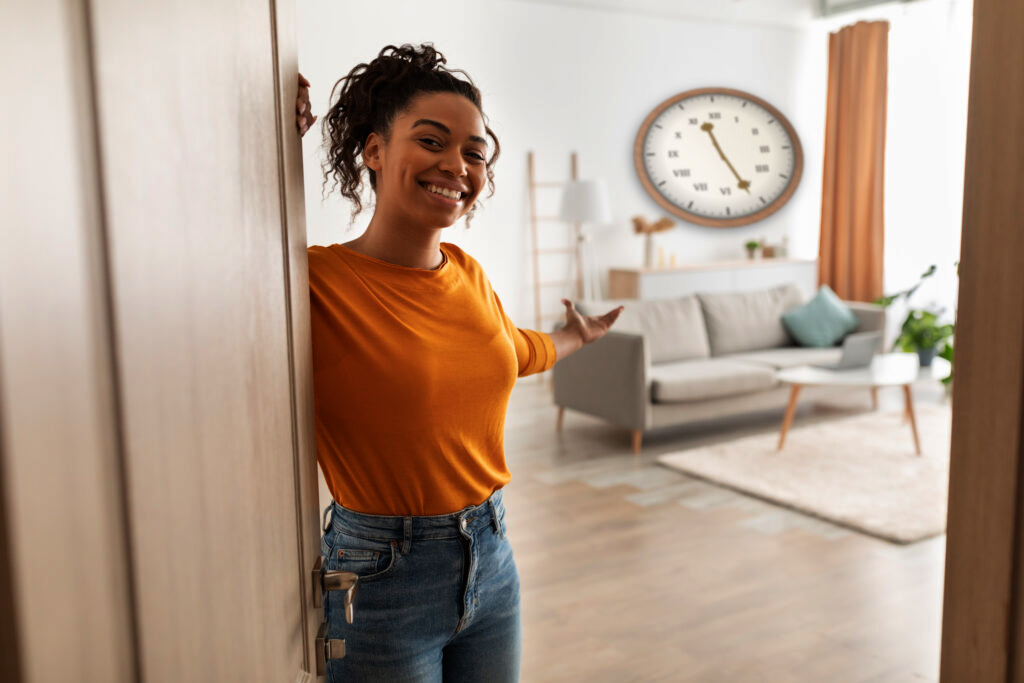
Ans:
11 h 26 min
